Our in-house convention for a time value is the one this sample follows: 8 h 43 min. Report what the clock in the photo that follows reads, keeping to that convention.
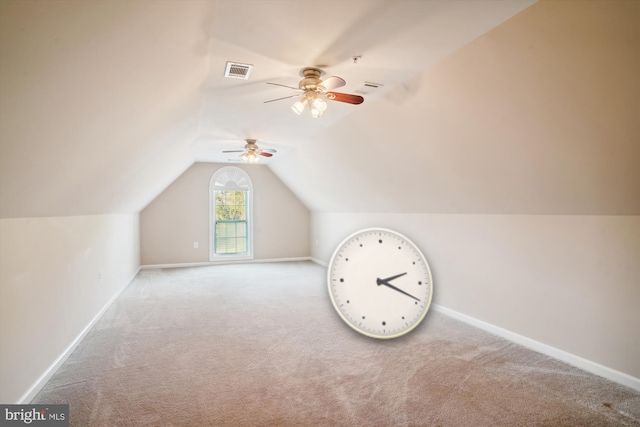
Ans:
2 h 19 min
